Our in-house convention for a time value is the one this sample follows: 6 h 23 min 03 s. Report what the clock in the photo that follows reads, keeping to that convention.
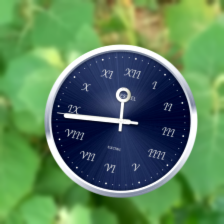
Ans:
11 h 43 min 44 s
